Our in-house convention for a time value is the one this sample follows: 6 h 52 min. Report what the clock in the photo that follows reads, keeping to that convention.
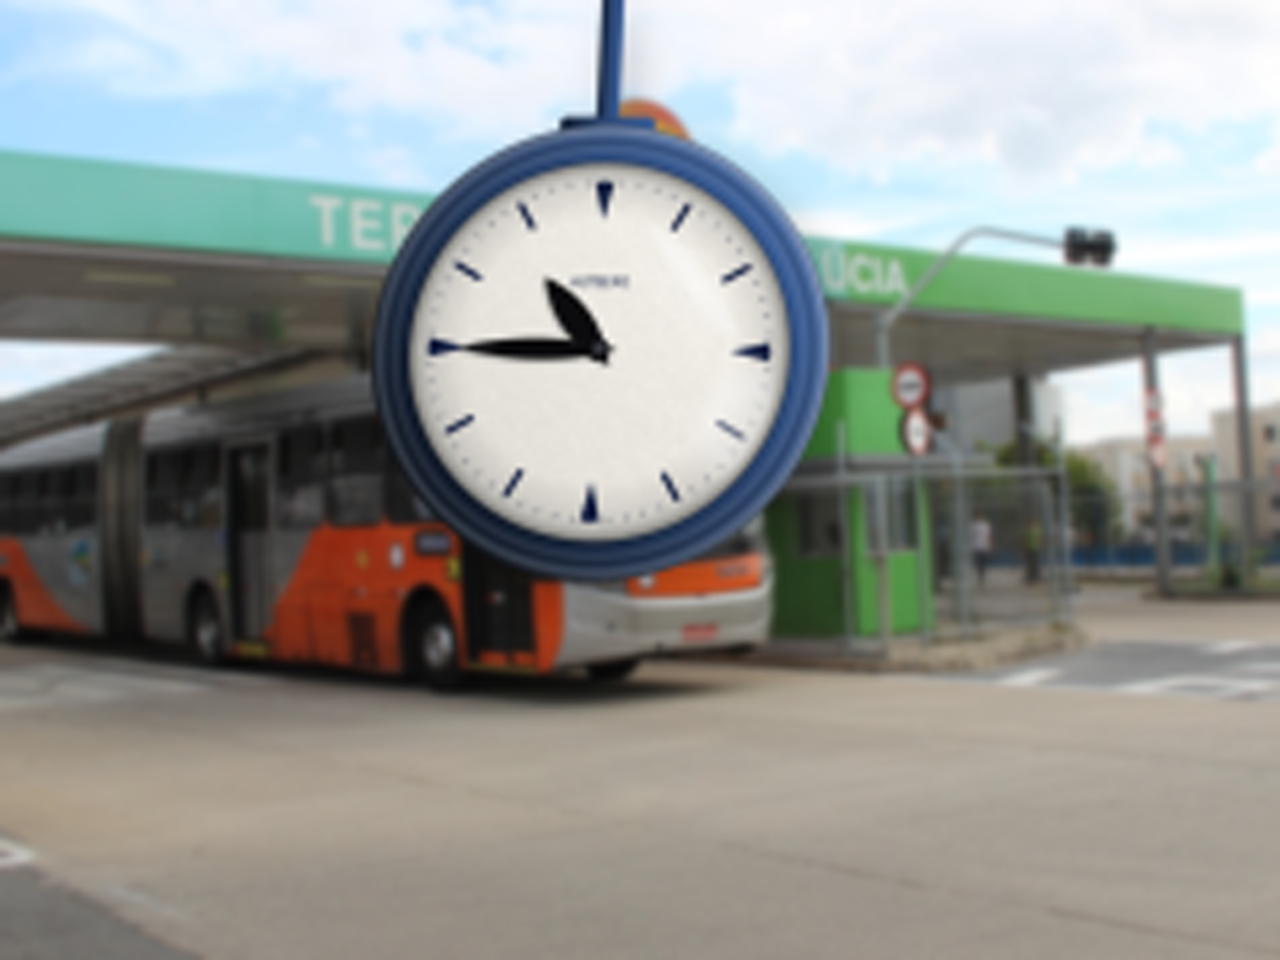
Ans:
10 h 45 min
